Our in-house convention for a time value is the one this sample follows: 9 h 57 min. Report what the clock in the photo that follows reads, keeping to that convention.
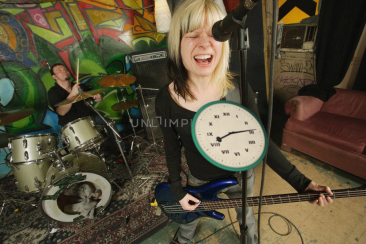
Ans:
8 h 14 min
